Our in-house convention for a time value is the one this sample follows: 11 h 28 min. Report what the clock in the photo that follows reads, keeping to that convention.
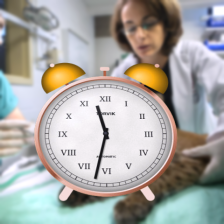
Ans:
11 h 32 min
